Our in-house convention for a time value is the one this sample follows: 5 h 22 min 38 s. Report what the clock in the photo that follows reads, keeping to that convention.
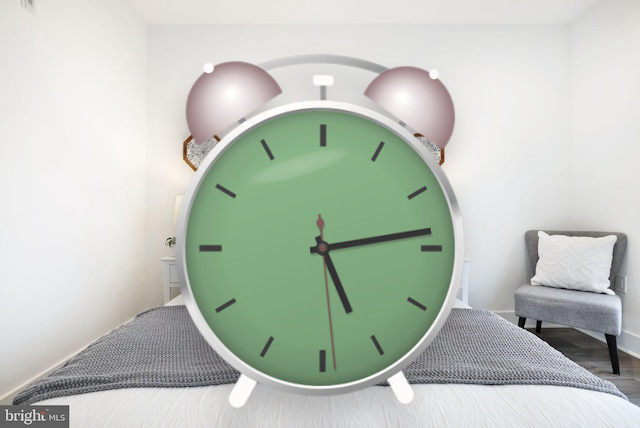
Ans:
5 h 13 min 29 s
